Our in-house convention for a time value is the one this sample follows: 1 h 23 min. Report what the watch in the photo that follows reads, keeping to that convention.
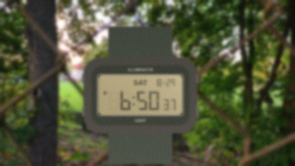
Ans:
6 h 50 min
